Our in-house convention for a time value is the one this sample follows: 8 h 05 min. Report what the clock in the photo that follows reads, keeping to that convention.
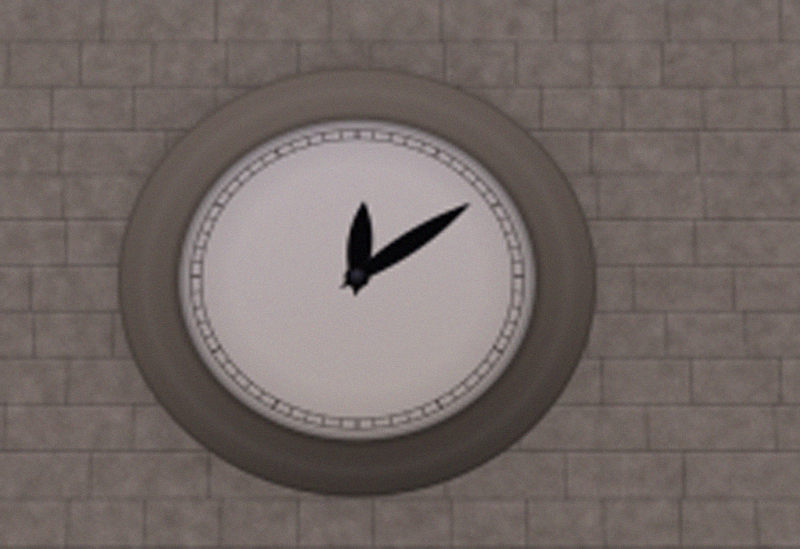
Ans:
12 h 09 min
